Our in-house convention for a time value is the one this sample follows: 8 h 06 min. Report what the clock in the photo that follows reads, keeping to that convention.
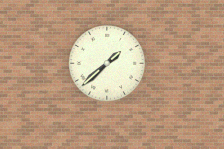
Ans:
1 h 38 min
